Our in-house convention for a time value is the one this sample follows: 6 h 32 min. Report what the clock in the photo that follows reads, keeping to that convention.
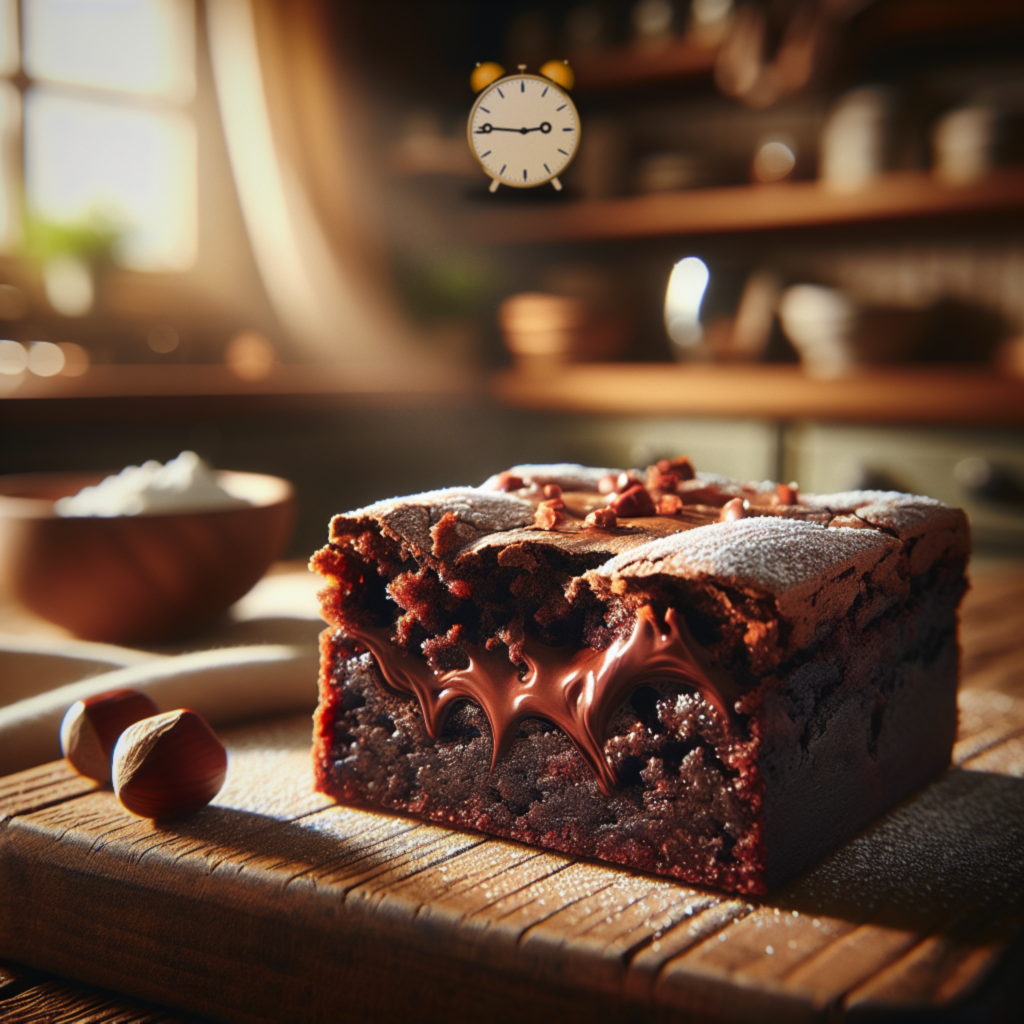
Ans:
2 h 46 min
